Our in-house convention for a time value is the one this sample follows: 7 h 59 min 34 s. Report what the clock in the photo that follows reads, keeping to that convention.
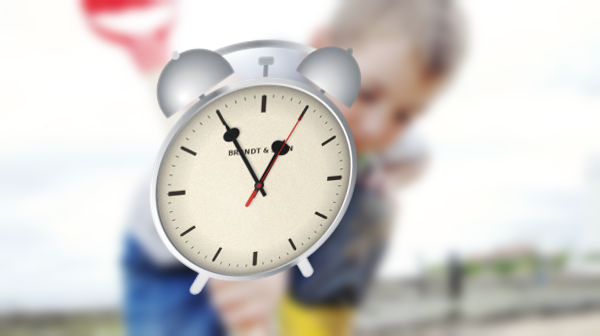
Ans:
12 h 55 min 05 s
